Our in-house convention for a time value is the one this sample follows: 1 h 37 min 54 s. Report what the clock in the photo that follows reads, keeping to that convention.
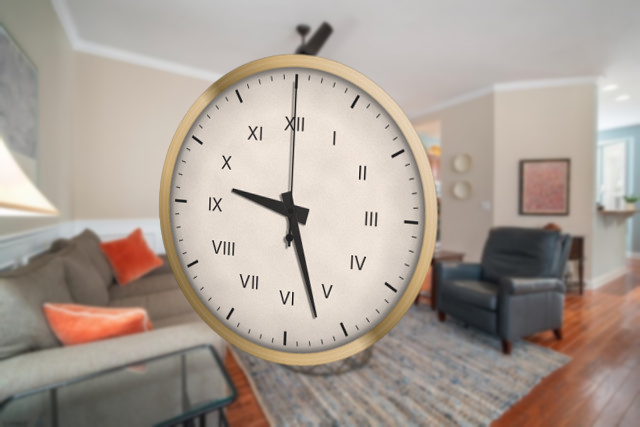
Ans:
9 h 27 min 00 s
